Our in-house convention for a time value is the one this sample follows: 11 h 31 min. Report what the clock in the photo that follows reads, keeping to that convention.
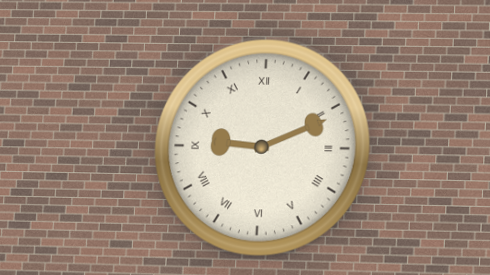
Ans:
9 h 11 min
